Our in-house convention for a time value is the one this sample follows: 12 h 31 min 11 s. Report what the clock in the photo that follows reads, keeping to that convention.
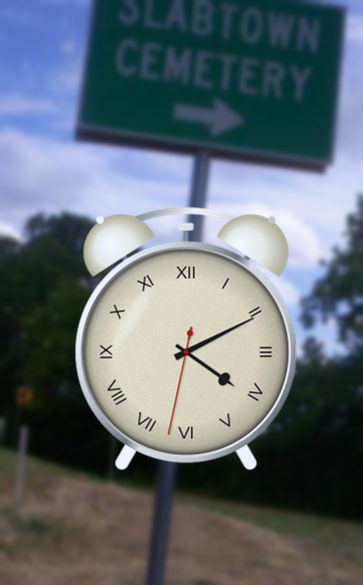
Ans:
4 h 10 min 32 s
